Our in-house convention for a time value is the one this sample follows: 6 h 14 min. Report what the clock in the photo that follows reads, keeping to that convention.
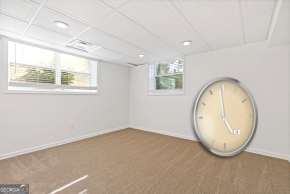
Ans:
4 h 59 min
